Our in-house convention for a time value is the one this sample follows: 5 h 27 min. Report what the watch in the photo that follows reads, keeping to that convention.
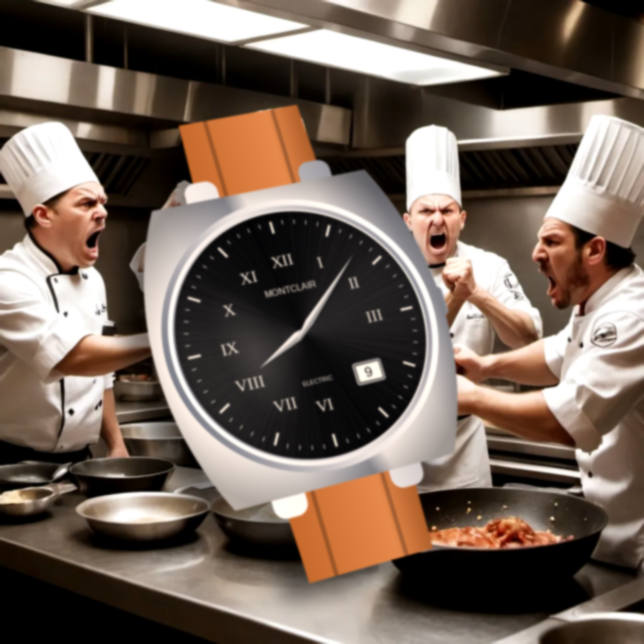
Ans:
8 h 08 min
